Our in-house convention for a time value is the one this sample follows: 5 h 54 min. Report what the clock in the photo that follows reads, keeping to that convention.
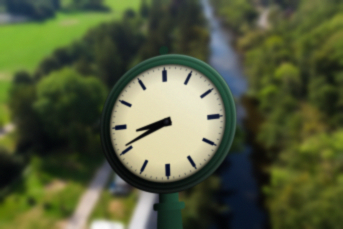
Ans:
8 h 41 min
